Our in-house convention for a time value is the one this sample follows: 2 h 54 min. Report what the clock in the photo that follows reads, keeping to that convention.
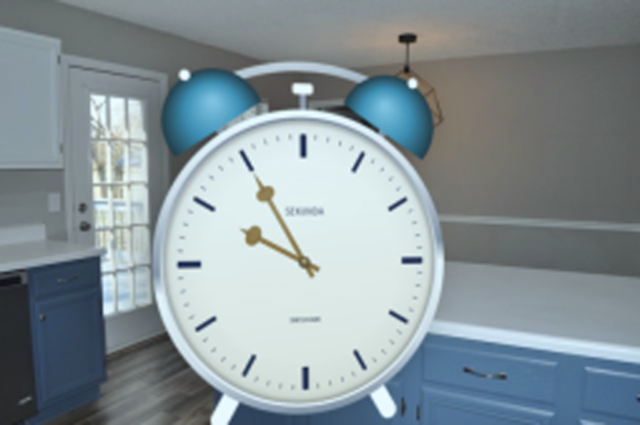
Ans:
9 h 55 min
